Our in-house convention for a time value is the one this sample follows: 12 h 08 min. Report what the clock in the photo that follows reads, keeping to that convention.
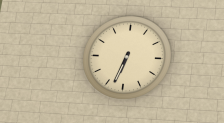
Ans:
6 h 33 min
